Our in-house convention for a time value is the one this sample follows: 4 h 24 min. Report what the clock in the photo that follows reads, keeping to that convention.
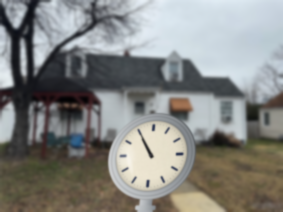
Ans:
10 h 55 min
